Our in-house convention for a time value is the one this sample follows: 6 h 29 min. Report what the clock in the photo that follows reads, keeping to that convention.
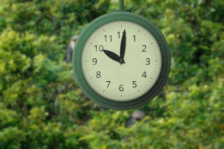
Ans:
10 h 01 min
